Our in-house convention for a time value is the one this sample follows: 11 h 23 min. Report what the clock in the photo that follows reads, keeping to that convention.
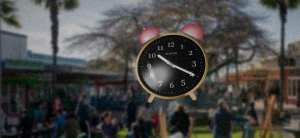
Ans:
10 h 20 min
